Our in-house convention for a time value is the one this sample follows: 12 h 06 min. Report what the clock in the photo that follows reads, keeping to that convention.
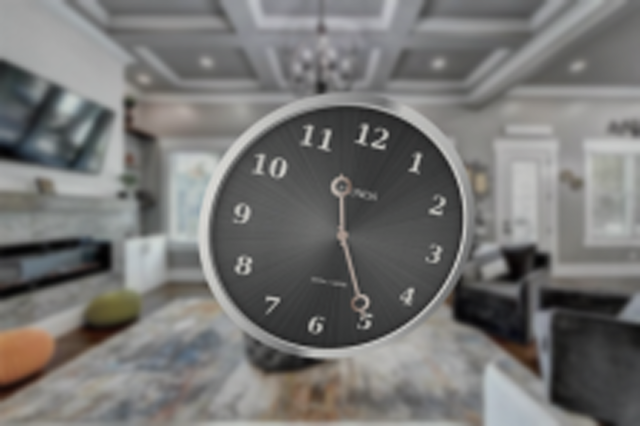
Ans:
11 h 25 min
